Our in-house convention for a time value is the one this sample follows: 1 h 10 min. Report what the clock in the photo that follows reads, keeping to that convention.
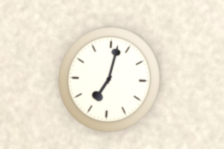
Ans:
7 h 02 min
